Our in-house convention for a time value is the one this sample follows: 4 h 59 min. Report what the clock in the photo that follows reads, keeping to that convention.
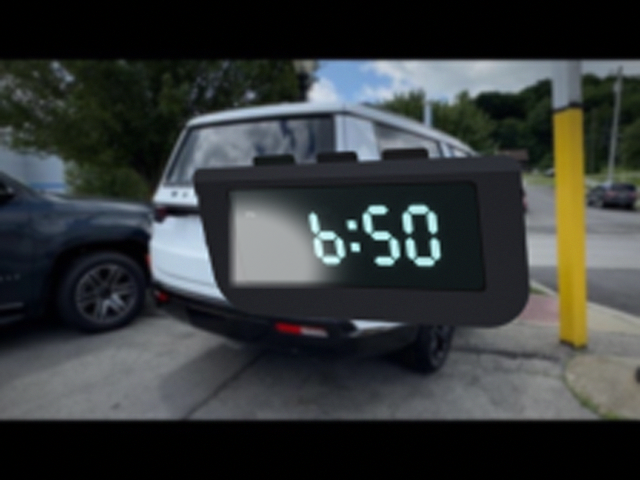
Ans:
6 h 50 min
